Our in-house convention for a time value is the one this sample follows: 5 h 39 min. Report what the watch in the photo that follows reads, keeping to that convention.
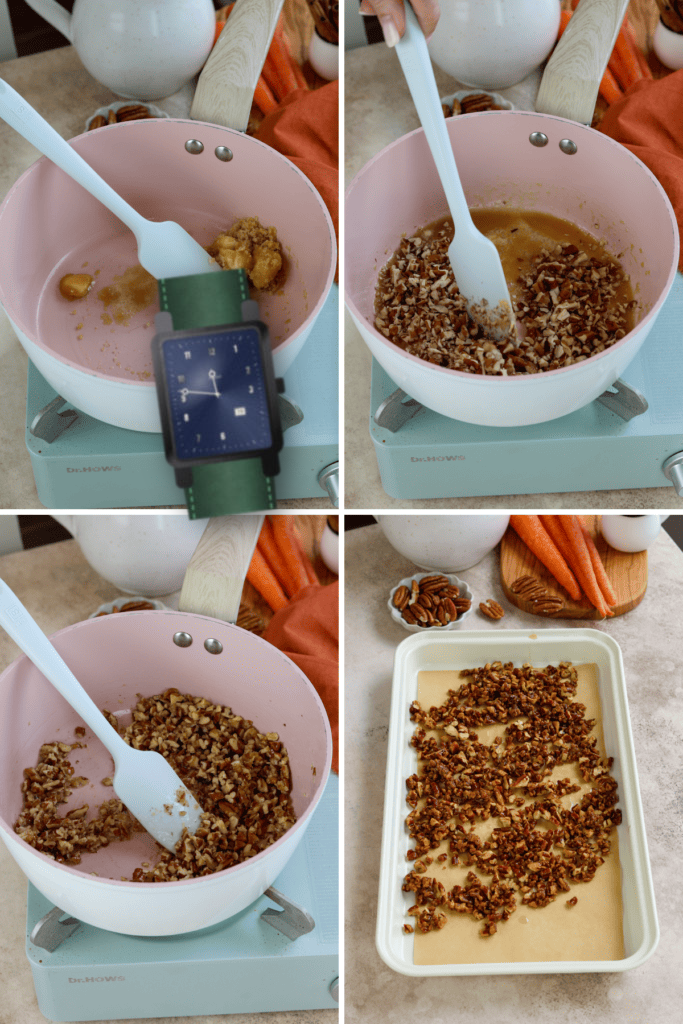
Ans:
11 h 47 min
